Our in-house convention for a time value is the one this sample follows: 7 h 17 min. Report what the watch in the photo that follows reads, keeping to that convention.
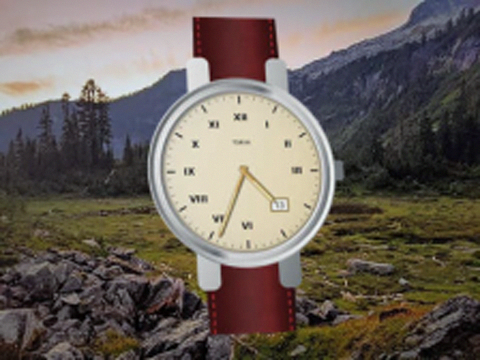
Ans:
4 h 34 min
